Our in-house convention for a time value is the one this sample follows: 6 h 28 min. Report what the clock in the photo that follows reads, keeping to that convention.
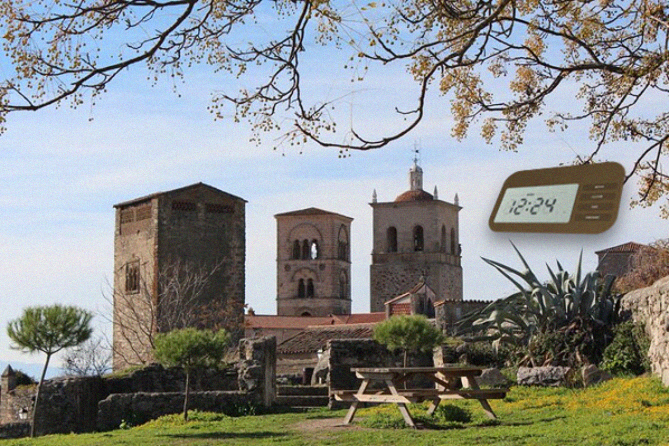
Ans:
12 h 24 min
